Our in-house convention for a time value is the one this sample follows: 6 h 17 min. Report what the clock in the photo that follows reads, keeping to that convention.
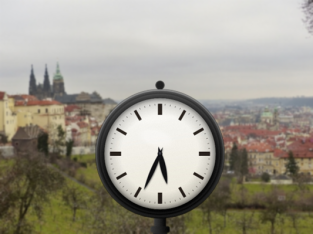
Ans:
5 h 34 min
